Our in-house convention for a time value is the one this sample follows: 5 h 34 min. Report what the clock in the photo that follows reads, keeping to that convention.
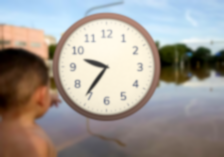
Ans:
9 h 36 min
